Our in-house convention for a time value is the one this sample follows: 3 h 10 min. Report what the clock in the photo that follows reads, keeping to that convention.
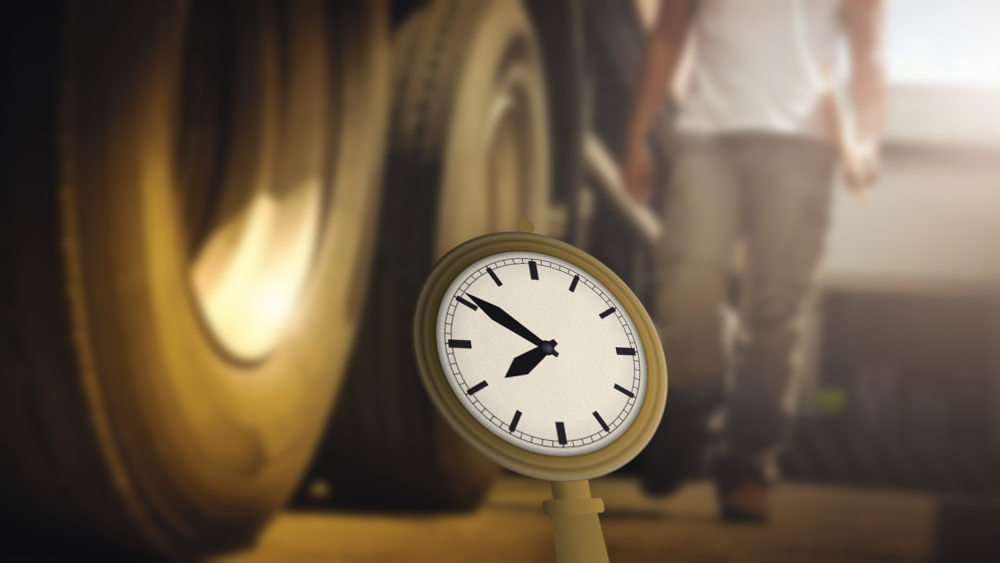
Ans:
7 h 51 min
